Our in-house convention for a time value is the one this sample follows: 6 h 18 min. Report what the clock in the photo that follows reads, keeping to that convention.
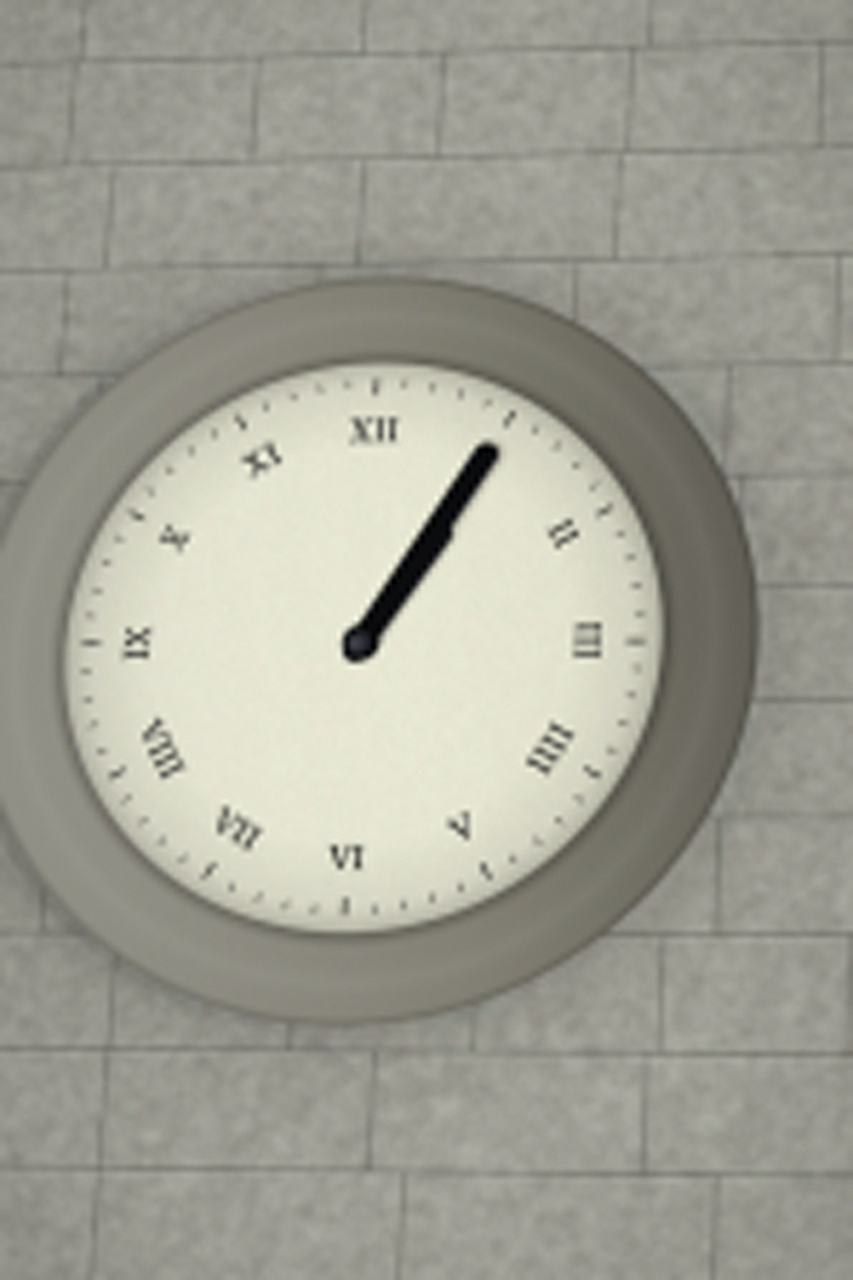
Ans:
1 h 05 min
